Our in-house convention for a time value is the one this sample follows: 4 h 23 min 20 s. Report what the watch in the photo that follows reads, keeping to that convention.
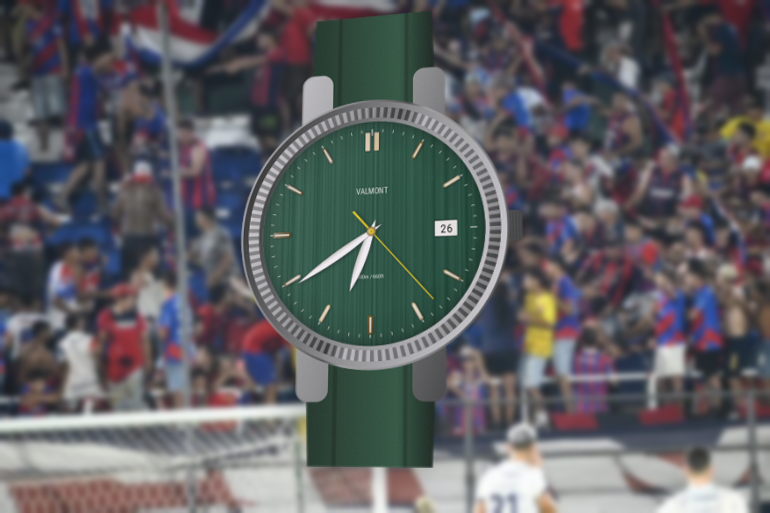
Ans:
6 h 39 min 23 s
